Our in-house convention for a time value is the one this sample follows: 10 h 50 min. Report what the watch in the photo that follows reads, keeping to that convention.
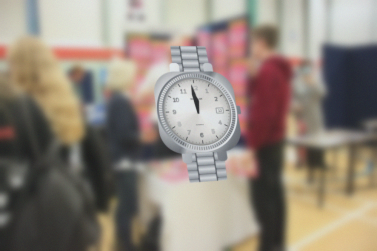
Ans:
11 h 59 min
